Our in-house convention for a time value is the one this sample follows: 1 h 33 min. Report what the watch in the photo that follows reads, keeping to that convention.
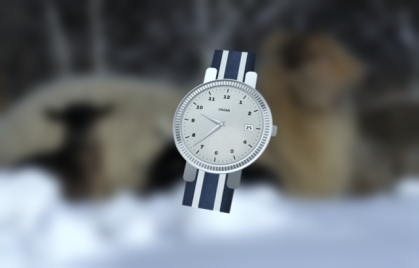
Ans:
9 h 37 min
